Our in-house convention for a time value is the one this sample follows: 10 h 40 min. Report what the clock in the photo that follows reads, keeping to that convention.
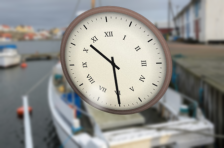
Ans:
10 h 30 min
